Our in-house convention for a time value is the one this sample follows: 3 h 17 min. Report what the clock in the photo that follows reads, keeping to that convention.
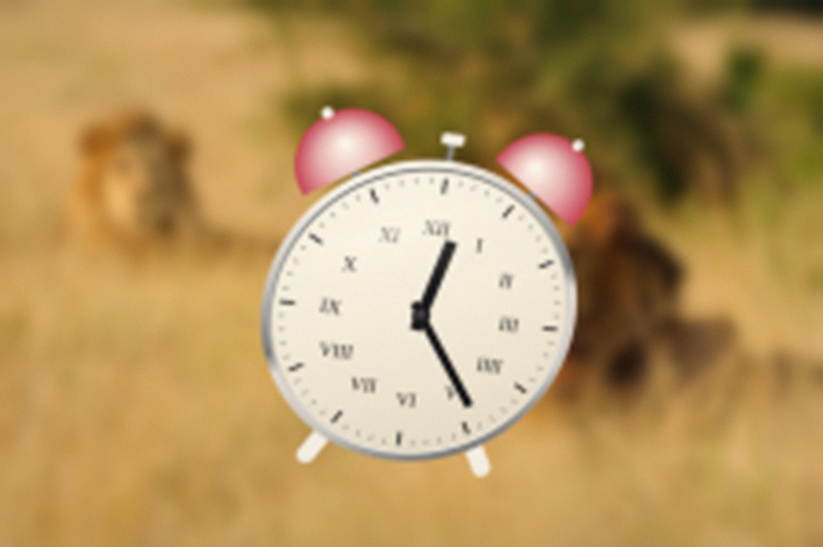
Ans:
12 h 24 min
